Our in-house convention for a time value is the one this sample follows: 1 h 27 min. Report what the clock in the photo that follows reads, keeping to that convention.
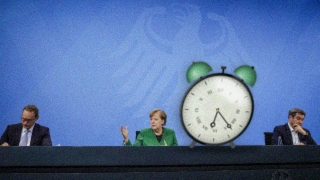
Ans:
6 h 23 min
